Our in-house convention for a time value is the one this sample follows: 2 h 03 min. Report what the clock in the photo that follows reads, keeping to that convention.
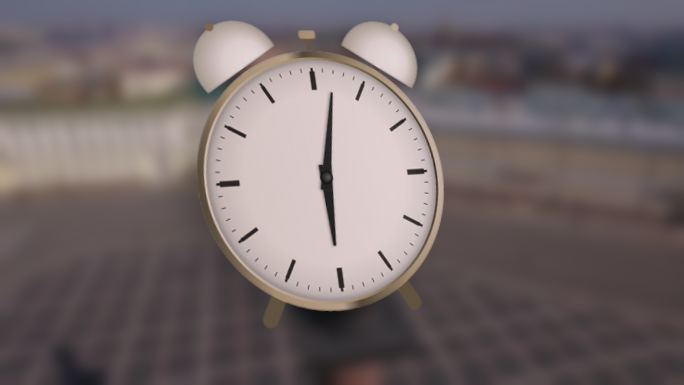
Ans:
6 h 02 min
